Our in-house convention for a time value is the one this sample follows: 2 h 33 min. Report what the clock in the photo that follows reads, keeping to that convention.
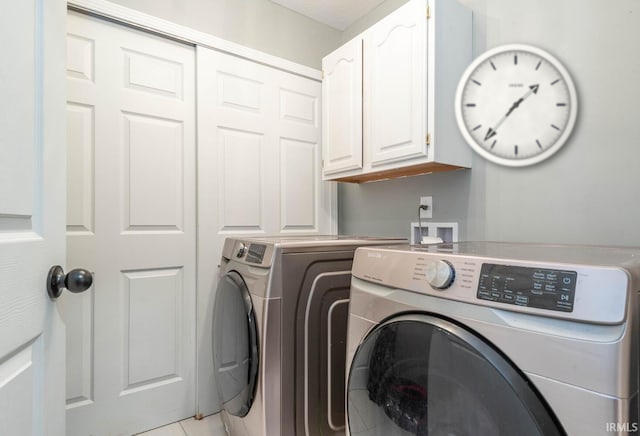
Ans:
1 h 37 min
